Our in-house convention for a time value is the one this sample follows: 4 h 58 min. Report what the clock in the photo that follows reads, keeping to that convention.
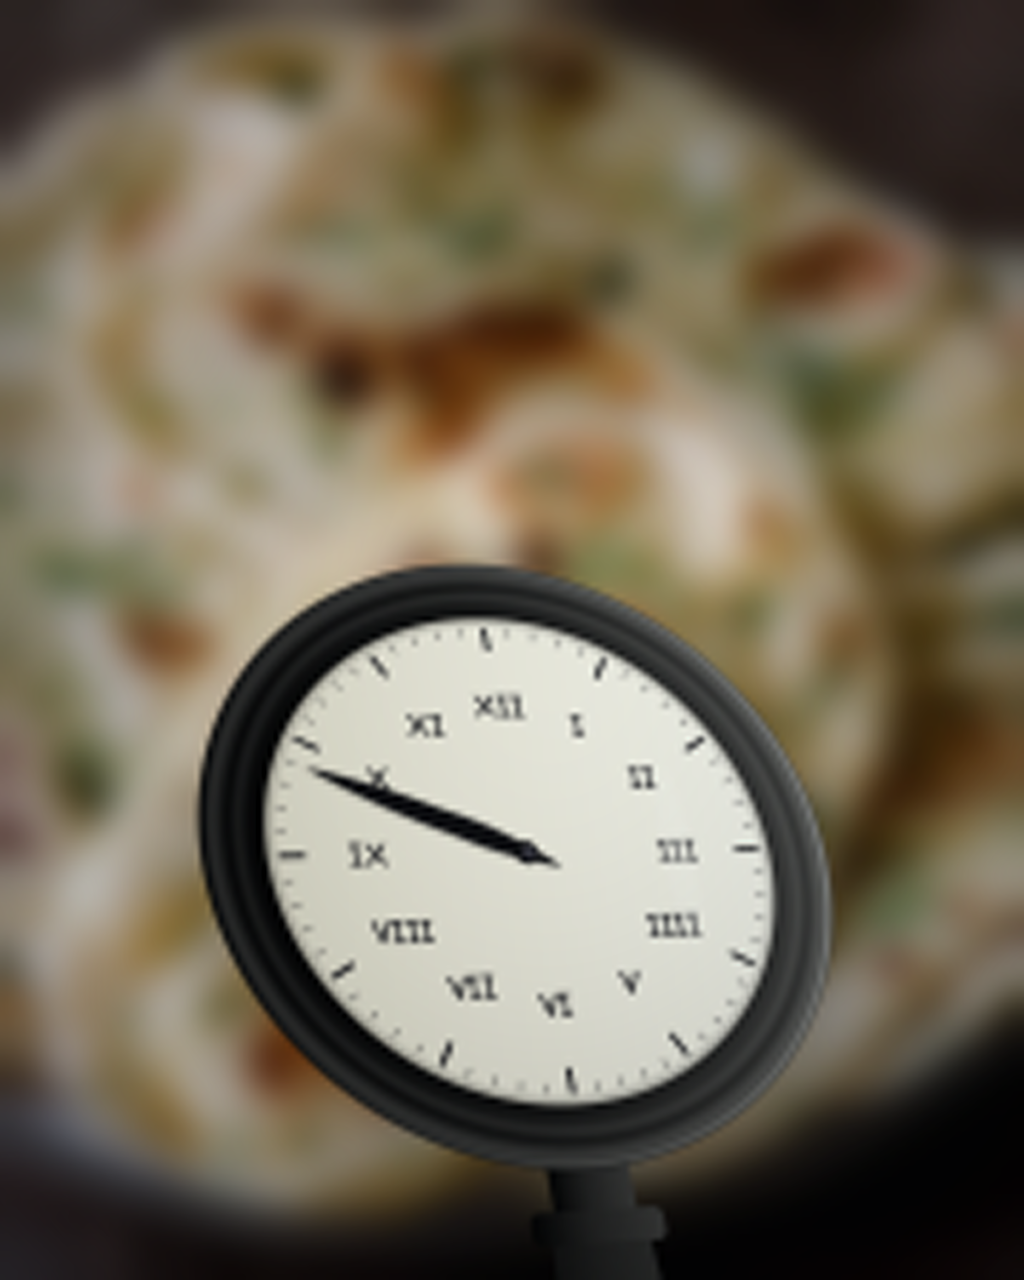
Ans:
9 h 49 min
